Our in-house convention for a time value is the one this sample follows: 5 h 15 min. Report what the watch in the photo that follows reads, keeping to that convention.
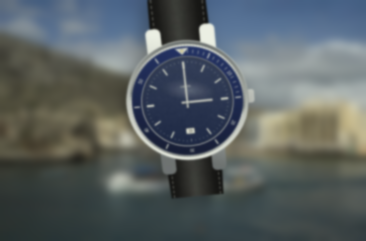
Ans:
3 h 00 min
